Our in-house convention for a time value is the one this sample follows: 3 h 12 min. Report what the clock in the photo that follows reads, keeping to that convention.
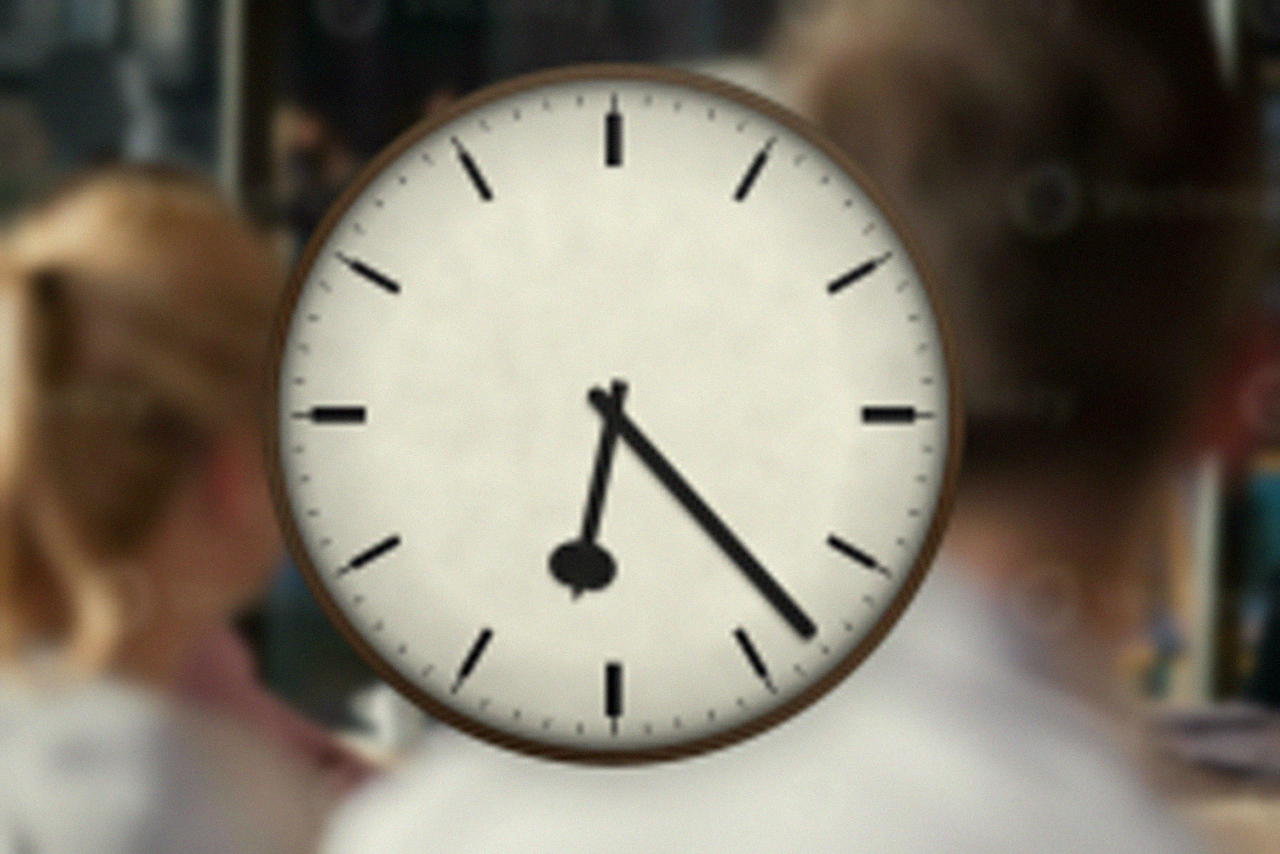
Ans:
6 h 23 min
